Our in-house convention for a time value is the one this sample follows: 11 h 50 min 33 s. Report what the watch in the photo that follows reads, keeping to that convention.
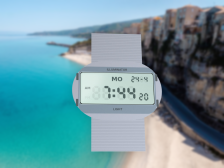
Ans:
7 h 44 min 20 s
